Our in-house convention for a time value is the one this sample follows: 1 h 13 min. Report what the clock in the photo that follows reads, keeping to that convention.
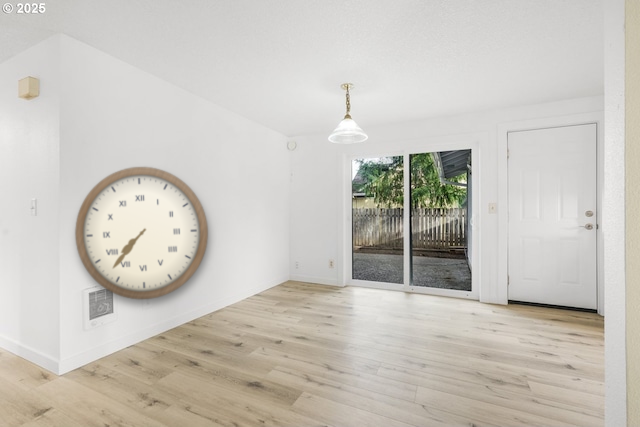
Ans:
7 h 37 min
